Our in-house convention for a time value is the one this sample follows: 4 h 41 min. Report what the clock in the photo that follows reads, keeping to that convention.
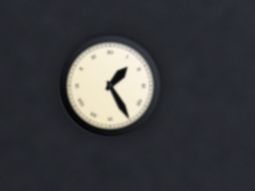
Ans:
1 h 25 min
